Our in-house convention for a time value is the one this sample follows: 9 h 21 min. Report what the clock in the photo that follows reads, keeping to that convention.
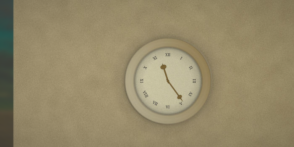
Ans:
11 h 24 min
